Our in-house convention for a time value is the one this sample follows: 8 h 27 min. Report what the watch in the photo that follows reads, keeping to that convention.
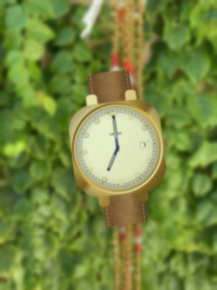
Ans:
7 h 00 min
